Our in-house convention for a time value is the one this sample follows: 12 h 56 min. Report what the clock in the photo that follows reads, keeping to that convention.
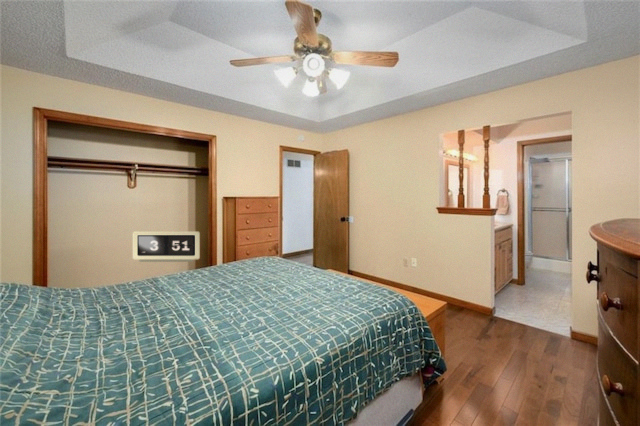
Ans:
3 h 51 min
